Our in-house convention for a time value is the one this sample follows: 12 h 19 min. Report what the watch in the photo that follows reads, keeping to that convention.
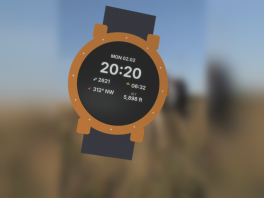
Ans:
20 h 20 min
